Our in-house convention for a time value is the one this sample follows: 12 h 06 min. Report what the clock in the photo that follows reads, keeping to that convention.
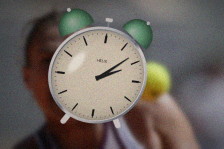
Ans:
2 h 08 min
